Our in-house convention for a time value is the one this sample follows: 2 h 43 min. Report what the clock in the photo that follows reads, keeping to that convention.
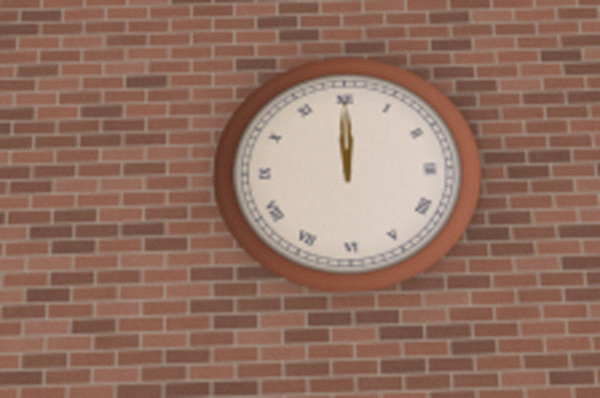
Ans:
12 h 00 min
